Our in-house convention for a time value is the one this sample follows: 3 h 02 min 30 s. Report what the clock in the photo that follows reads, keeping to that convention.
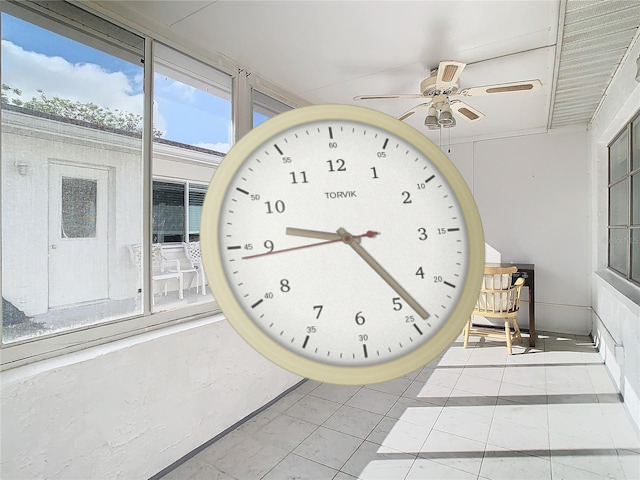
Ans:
9 h 23 min 44 s
